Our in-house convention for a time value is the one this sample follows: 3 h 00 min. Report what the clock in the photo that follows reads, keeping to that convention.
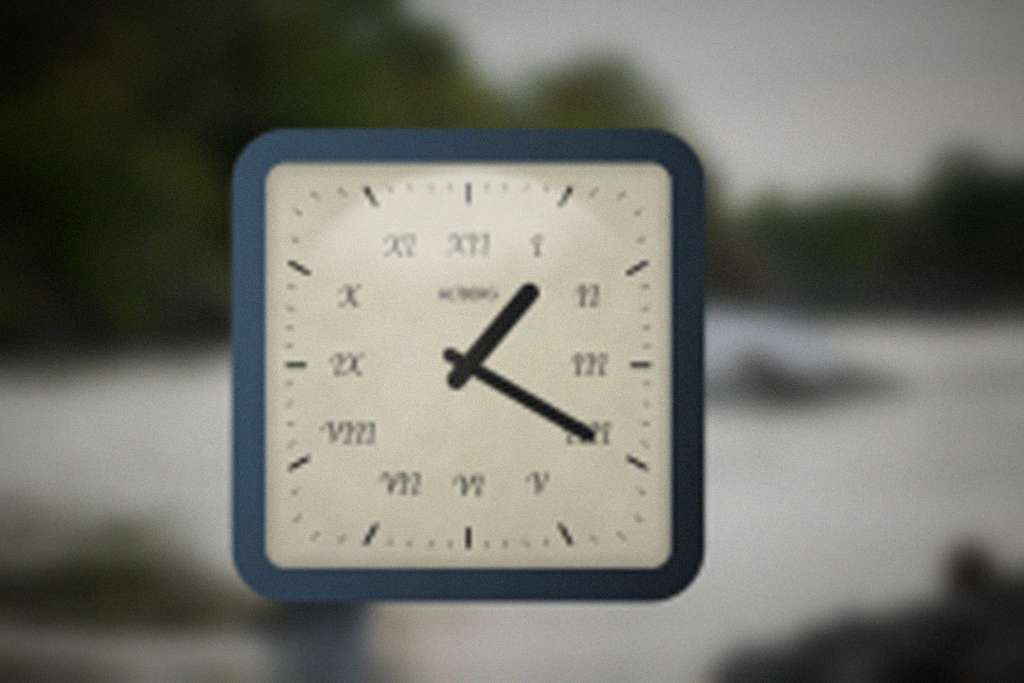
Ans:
1 h 20 min
